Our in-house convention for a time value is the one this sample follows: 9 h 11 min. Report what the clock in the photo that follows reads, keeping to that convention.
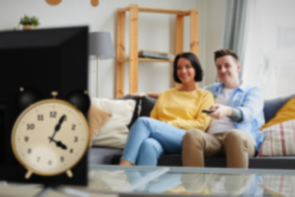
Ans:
4 h 04 min
